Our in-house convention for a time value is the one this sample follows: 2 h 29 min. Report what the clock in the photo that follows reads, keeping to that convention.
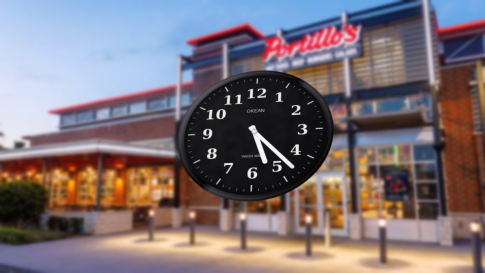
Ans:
5 h 23 min
